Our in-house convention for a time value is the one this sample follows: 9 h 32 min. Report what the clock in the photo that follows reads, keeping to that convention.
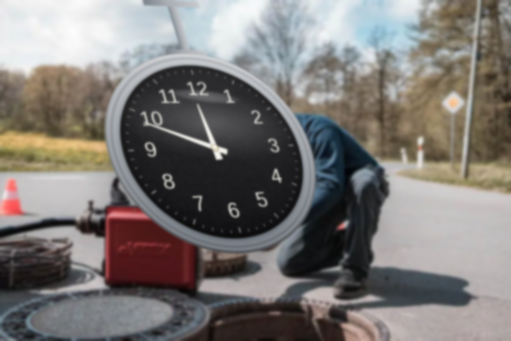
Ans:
11 h 49 min
